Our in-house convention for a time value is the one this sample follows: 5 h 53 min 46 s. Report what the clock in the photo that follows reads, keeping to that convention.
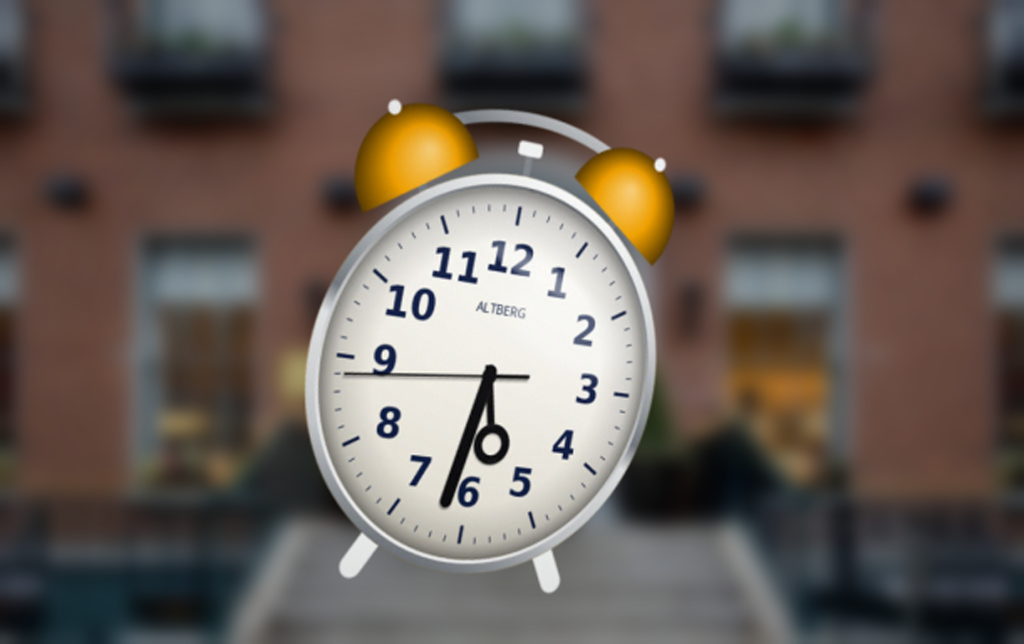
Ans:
5 h 31 min 44 s
